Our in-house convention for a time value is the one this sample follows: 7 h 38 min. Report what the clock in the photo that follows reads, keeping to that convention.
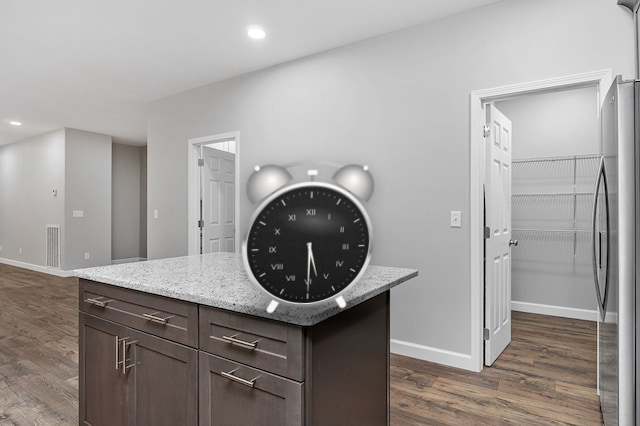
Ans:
5 h 30 min
